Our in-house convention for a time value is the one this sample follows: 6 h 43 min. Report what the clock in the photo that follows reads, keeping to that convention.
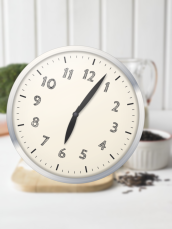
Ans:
6 h 03 min
